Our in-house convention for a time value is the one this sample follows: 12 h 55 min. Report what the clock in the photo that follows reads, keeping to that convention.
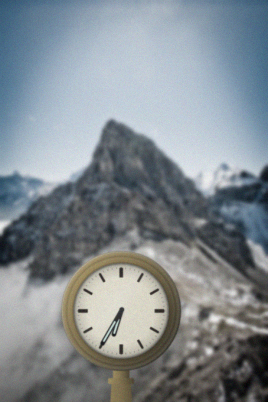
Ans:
6 h 35 min
